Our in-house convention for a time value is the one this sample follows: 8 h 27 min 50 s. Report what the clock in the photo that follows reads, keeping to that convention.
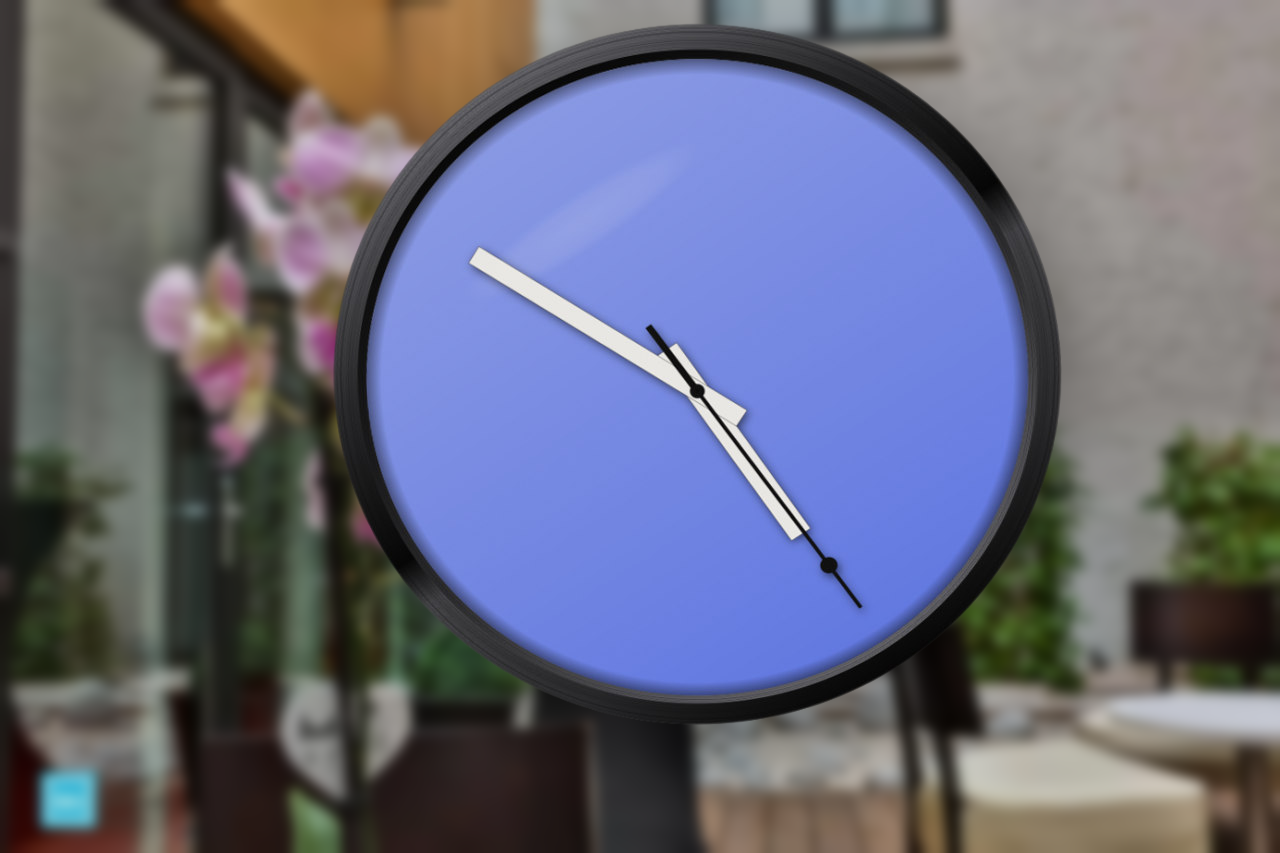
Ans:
4 h 50 min 24 s
